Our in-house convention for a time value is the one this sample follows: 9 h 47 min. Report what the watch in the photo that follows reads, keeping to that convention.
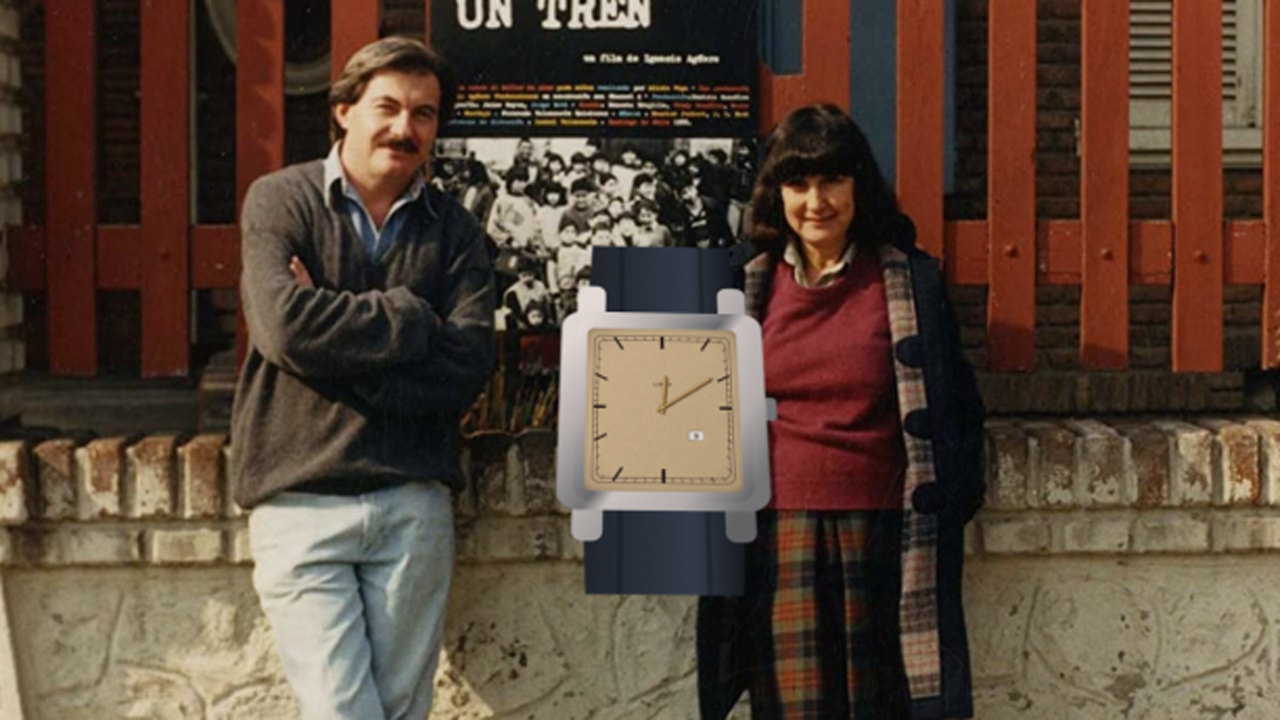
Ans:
12 h 09 min
